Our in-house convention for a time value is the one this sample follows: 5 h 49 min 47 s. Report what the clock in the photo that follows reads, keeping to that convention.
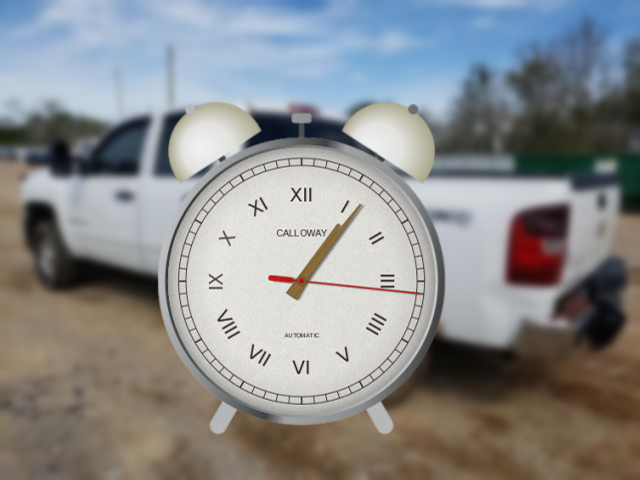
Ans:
1 h 06 min 16 s
